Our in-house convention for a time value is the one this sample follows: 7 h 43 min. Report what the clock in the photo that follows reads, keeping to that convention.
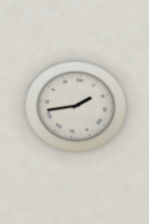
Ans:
1 h 42 min
